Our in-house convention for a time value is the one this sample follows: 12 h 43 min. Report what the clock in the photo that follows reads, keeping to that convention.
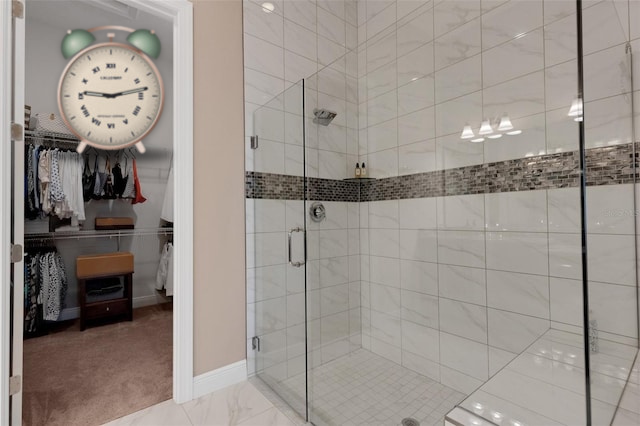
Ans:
9 h 13 min
